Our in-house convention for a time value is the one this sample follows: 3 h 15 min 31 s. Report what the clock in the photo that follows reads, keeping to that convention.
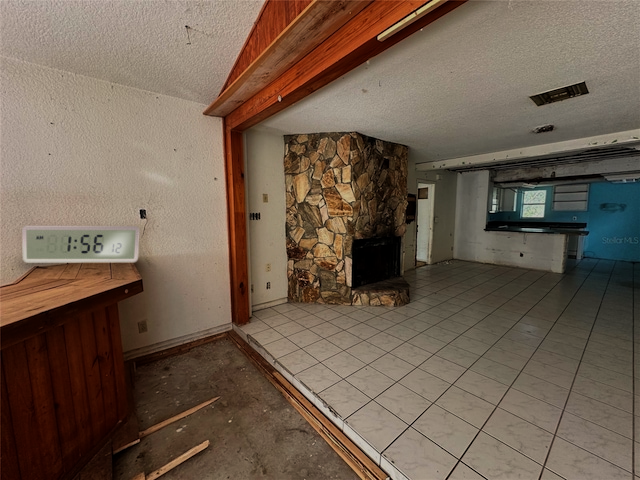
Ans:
1 h 56 min 12 s
